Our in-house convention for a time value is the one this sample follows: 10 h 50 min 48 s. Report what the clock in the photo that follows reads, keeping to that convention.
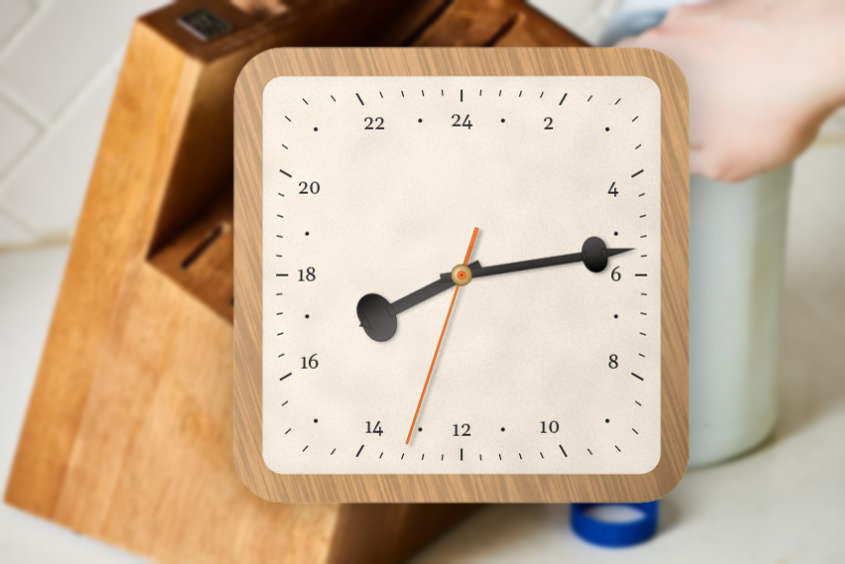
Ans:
16 h 13 min 33 s
